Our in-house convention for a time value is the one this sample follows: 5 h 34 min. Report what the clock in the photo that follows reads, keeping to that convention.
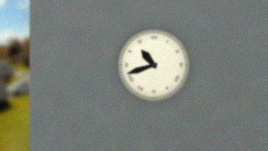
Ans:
10 h 42 min
